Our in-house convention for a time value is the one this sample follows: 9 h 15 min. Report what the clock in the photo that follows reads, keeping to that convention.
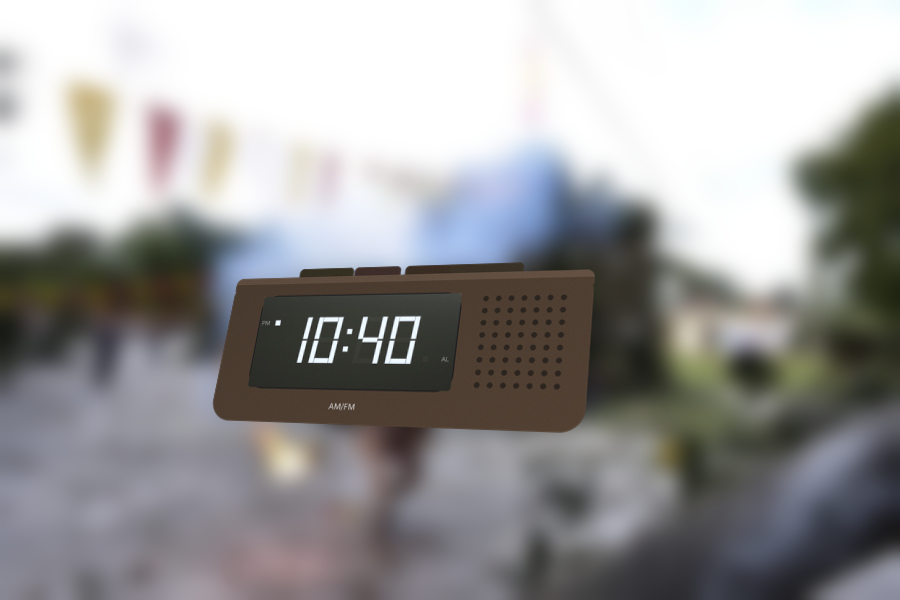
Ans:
10 h 40 min
